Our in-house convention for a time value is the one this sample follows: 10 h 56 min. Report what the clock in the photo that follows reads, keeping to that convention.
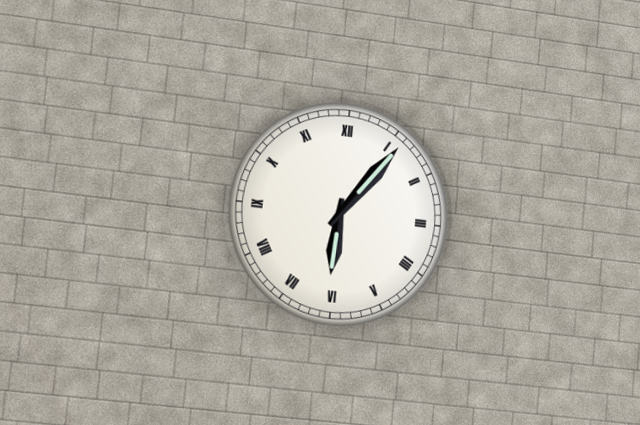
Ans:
6 h 06 min
